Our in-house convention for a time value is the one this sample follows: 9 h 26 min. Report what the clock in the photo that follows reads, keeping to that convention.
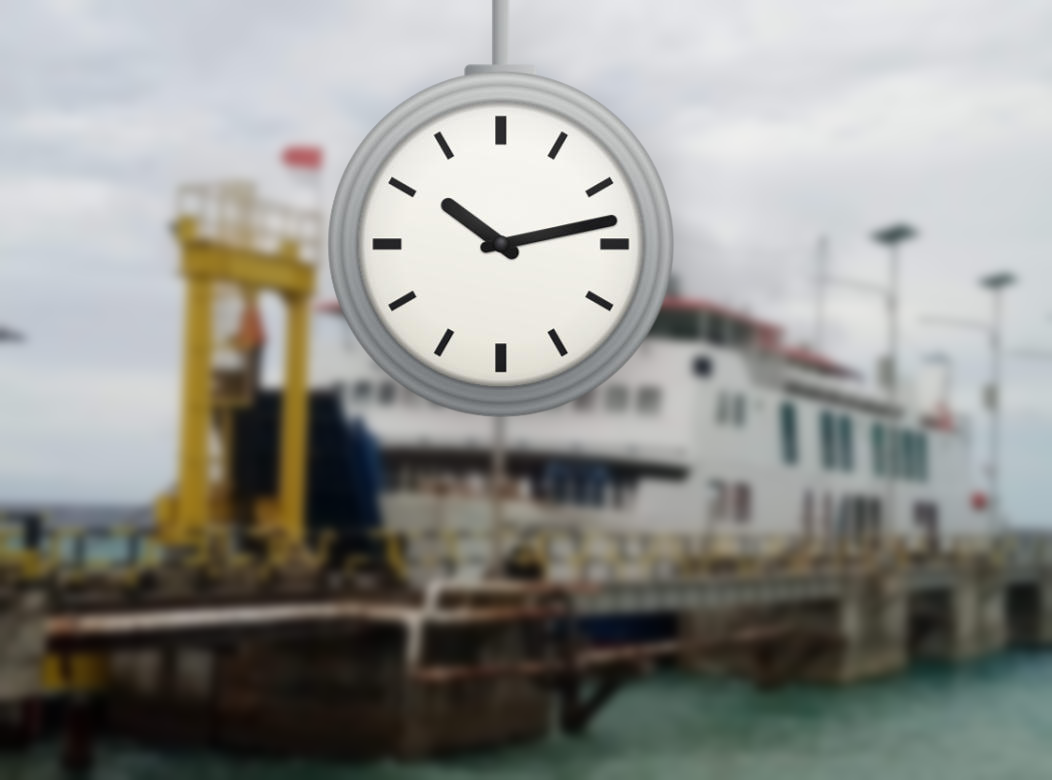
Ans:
10 h 13 min
